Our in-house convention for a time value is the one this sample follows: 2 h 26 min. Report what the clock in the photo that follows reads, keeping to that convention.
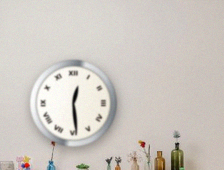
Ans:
12 h 29 min
